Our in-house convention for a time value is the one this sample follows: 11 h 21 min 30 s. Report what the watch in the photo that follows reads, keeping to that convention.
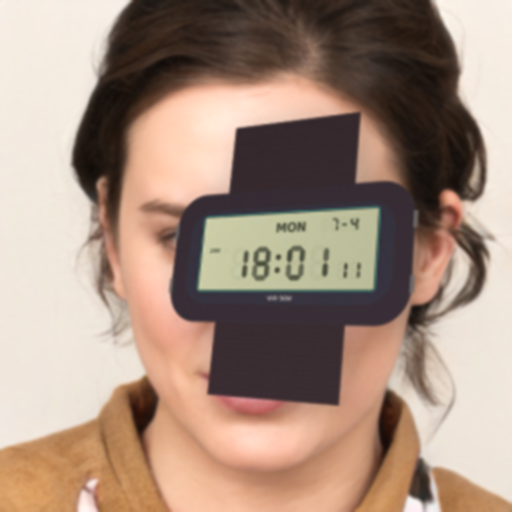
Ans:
18 h 01 min 11 s
